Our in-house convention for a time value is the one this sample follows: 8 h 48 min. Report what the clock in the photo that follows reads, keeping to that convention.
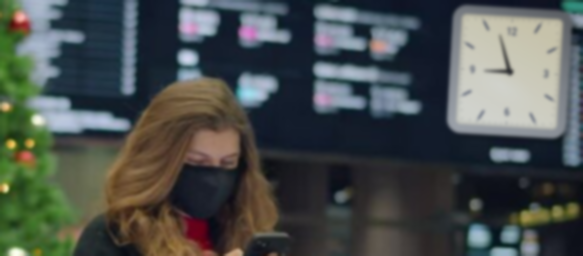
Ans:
8 h 57 min
